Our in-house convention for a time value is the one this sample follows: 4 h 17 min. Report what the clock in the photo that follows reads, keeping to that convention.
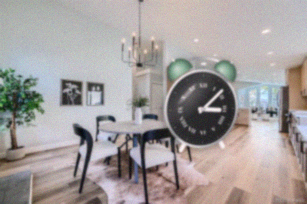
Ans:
3 h 08 min
